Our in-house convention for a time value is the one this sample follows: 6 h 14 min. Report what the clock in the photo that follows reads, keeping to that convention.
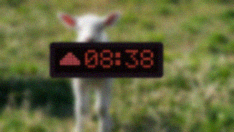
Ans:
8 h 38 min
